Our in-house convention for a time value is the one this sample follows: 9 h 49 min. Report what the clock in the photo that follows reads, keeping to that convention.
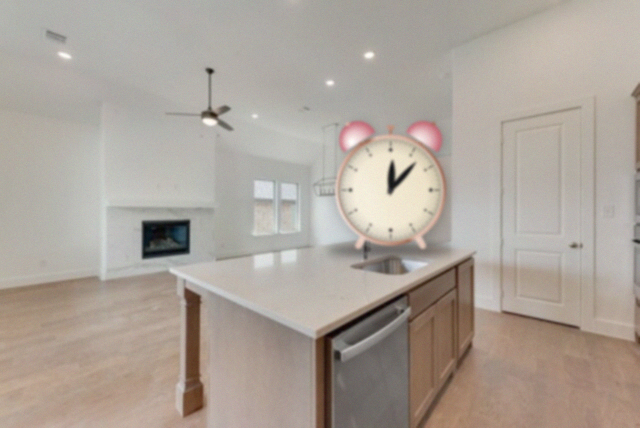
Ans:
12 h 07 min
